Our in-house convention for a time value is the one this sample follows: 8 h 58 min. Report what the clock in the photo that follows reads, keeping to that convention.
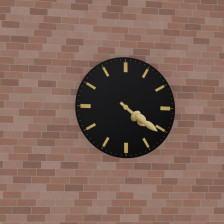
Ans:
4 h 21 min
